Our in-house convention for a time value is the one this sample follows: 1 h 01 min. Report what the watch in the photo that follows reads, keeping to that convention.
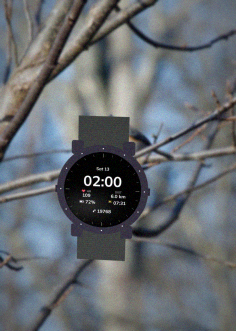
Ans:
2 h 00 min
